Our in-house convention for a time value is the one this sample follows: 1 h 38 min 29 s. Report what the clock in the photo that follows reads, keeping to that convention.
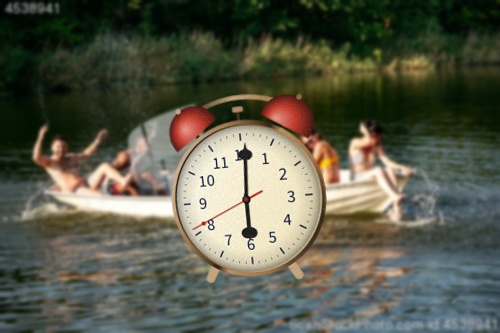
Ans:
6 h 00 min 41 s
